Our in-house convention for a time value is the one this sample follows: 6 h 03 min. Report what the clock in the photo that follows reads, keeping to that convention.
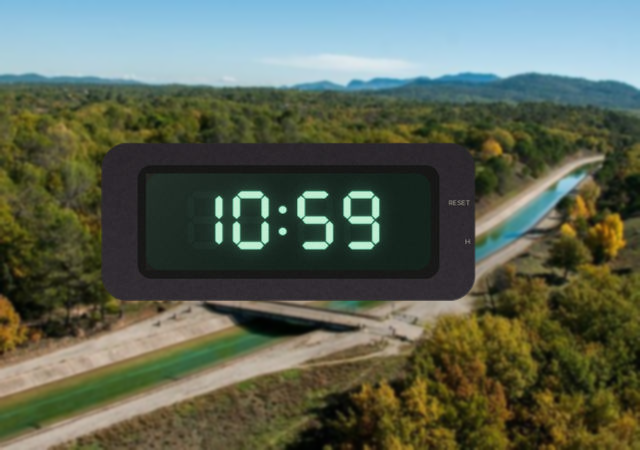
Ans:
10 h 59 min
